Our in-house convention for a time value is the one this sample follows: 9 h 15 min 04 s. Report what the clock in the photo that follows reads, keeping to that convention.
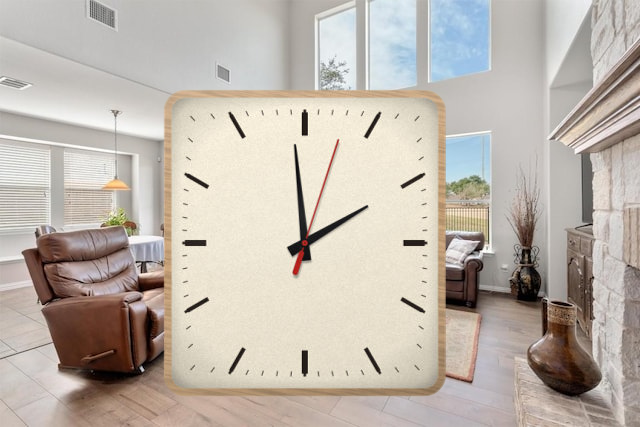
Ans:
1 h 59 min 03 s
